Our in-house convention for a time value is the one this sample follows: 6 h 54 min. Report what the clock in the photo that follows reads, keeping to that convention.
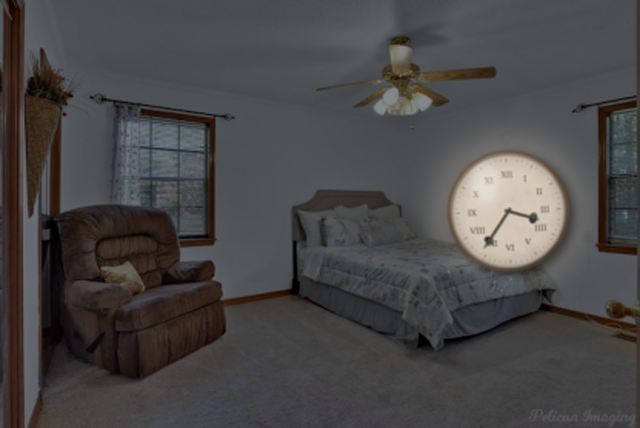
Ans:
3 h 36 min
